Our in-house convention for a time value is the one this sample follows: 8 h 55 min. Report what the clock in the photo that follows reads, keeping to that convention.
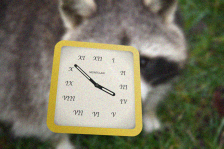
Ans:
3 h 52 min
